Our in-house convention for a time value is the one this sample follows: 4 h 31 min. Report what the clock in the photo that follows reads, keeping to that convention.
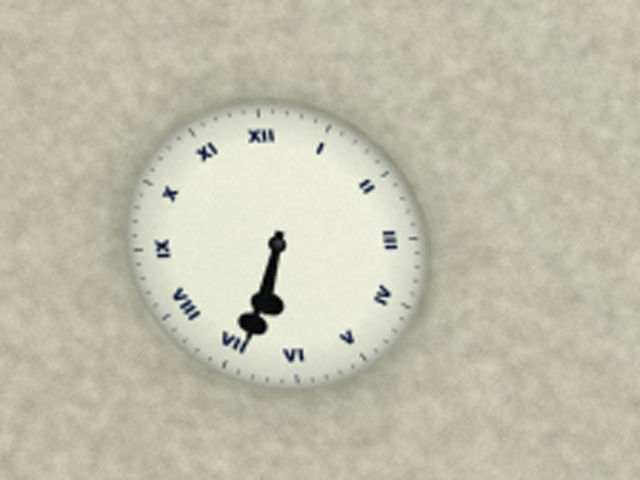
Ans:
6 h 34 min
